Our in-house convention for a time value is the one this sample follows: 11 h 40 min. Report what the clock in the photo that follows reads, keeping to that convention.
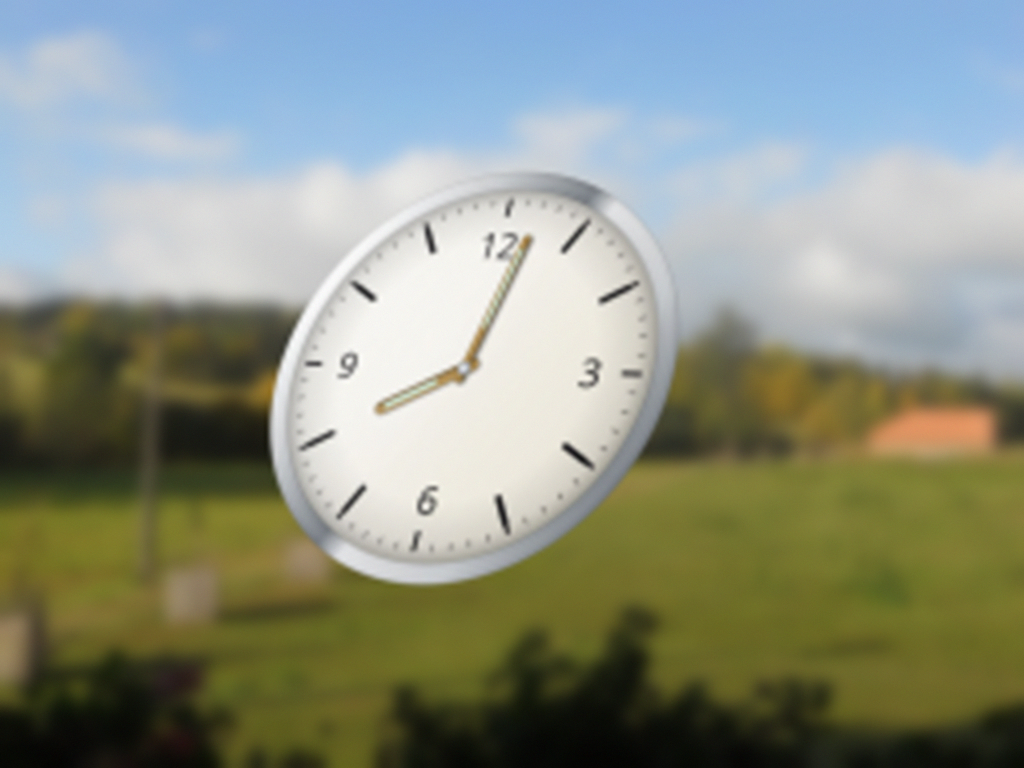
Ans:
8 h 02 min
